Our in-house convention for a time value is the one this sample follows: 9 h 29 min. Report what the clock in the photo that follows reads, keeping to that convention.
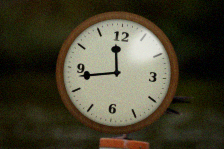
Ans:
11 h 43 min
